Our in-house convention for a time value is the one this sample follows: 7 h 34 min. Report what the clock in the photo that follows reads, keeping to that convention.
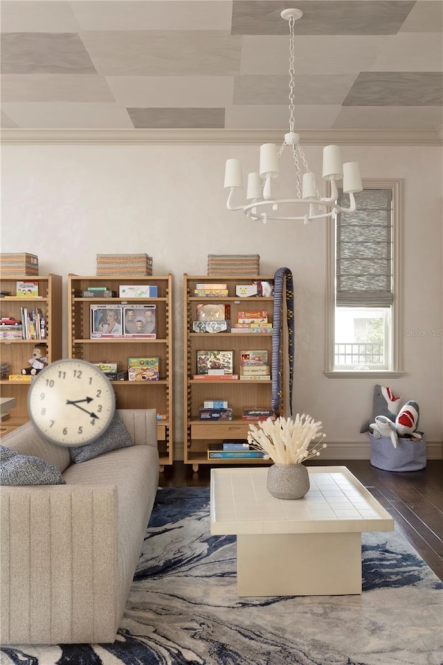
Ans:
2 h 18 min
